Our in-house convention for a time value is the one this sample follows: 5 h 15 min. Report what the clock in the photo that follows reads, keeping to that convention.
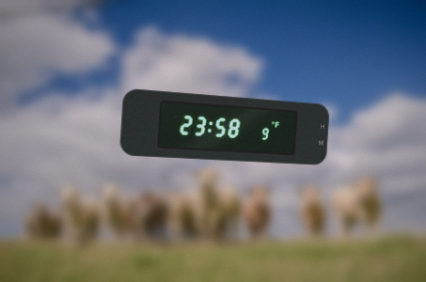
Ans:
23 h 58 min
